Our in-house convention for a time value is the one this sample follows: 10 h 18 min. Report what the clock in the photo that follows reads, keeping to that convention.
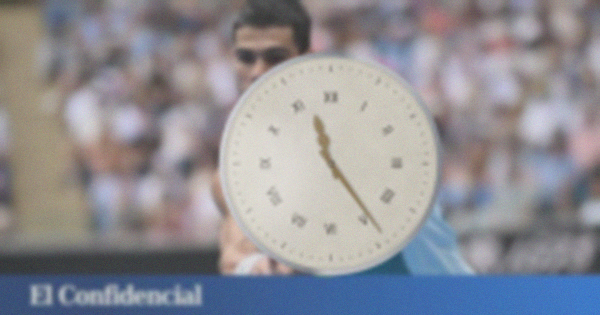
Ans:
11 h 24 min
